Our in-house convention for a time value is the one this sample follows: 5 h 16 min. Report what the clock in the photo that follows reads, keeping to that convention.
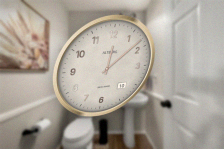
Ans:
12 h 08 min
